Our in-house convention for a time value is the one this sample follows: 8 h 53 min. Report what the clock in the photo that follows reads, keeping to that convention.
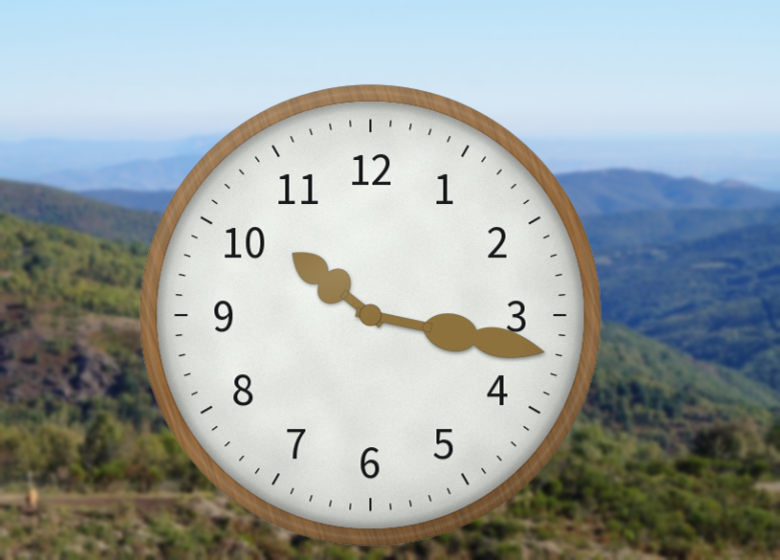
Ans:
10 h 17 min
